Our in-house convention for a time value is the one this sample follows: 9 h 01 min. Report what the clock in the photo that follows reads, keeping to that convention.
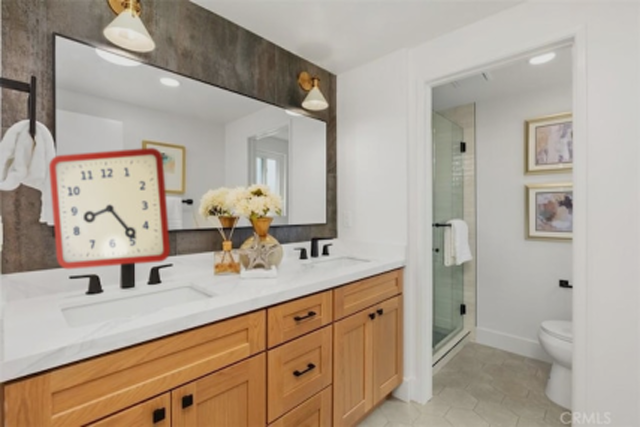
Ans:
8 h 24 min
